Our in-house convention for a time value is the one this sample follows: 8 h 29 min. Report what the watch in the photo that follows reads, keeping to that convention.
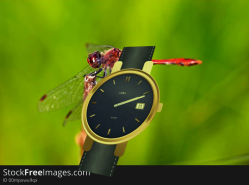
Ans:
2 h 11 min
